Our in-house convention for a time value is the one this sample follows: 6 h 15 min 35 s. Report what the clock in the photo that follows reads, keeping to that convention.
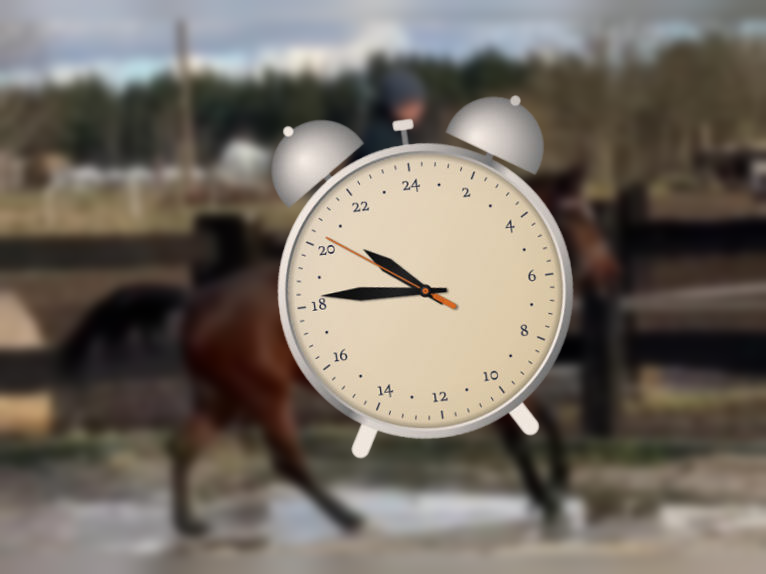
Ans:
20 h 45 min 51 s
